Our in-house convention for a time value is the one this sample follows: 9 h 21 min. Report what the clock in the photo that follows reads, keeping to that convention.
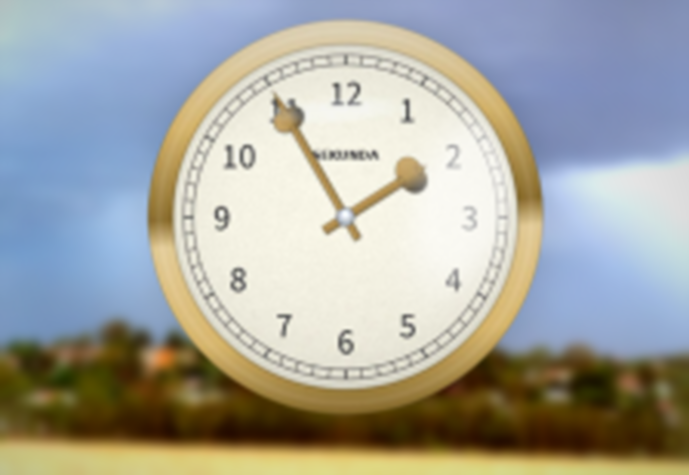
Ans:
1 h 55 min
